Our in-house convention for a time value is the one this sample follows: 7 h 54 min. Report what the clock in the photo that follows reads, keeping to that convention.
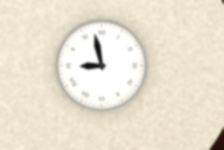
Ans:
8 h 58 min
